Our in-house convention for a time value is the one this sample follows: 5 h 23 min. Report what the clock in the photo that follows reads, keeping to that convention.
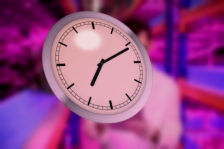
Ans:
7 h 11 min
